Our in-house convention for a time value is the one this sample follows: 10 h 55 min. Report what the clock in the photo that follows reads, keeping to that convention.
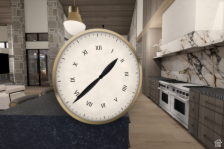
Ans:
1 h 39 min
